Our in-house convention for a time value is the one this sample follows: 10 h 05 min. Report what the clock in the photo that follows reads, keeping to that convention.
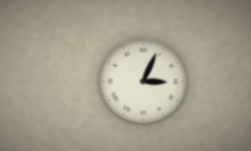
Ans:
3 h 04 min
